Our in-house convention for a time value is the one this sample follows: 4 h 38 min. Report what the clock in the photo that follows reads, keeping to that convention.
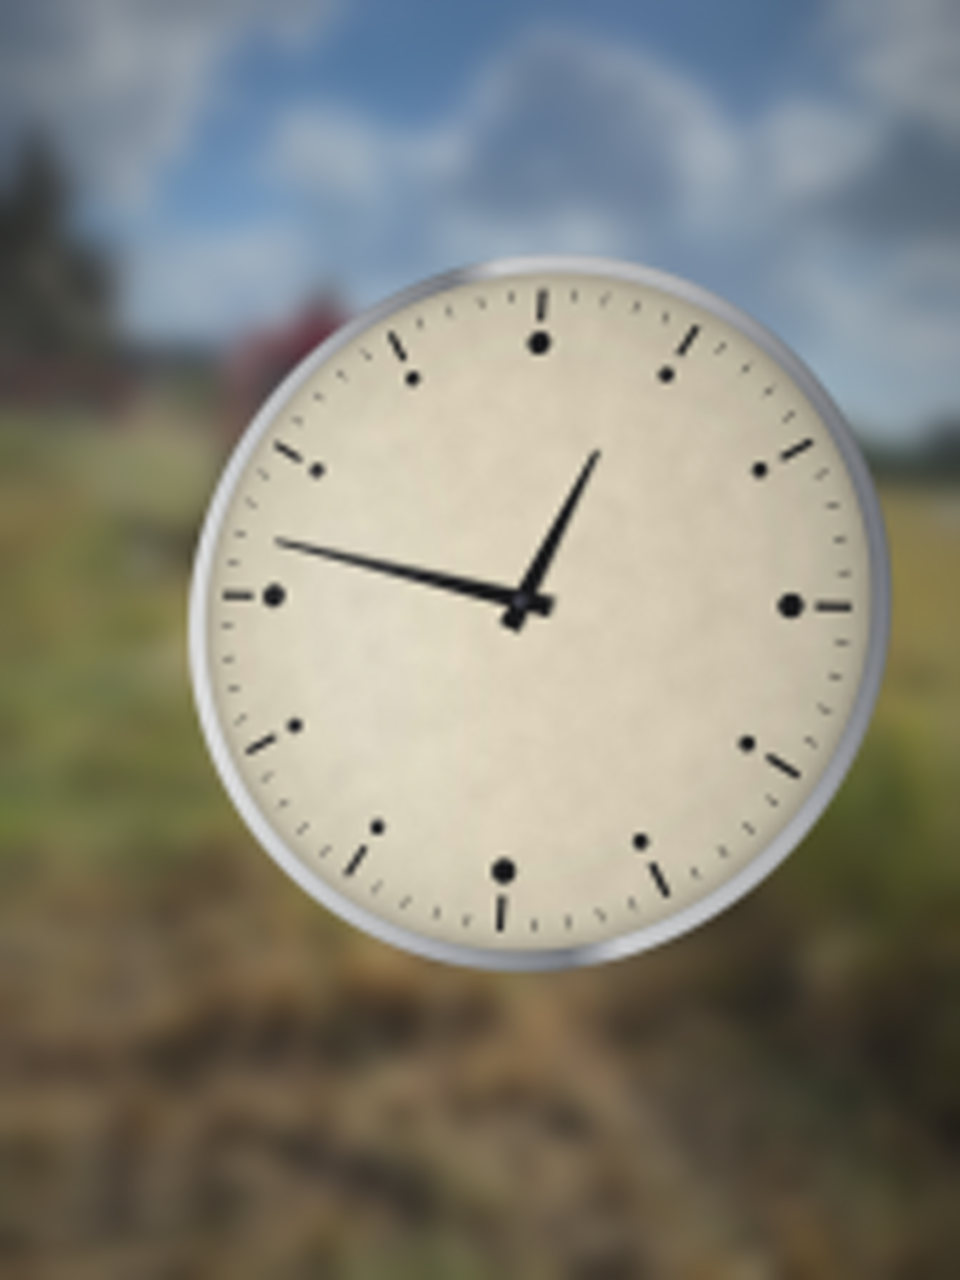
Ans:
12 h 47 min
